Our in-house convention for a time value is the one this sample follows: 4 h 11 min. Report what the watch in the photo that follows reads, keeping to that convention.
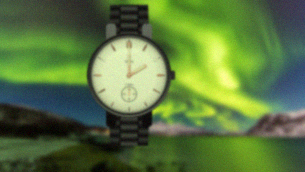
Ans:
2 h 00 min
